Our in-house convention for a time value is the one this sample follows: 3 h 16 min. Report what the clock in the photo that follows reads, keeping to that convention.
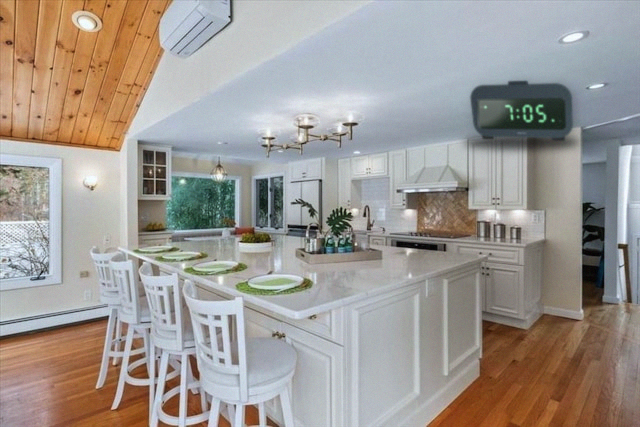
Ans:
7 h 05 min
